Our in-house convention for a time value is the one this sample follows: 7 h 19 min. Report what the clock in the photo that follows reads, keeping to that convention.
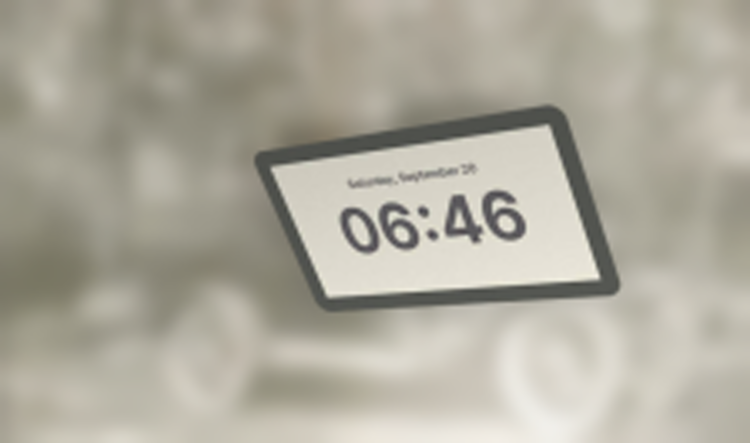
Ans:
6 h 46 min
